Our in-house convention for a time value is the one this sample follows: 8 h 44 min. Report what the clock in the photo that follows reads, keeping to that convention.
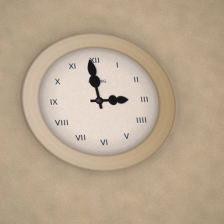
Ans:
2 h 59 min
